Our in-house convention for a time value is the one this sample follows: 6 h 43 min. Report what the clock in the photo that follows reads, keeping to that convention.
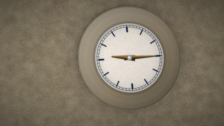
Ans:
9 h 15 min
